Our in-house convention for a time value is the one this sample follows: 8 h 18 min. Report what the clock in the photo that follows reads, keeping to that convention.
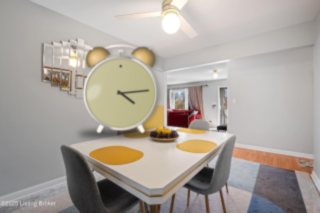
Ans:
4 h 14 min
